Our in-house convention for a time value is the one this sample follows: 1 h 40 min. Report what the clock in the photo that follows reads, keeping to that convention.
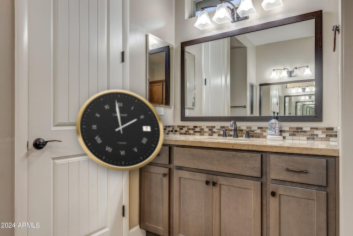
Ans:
1 h 59 min
